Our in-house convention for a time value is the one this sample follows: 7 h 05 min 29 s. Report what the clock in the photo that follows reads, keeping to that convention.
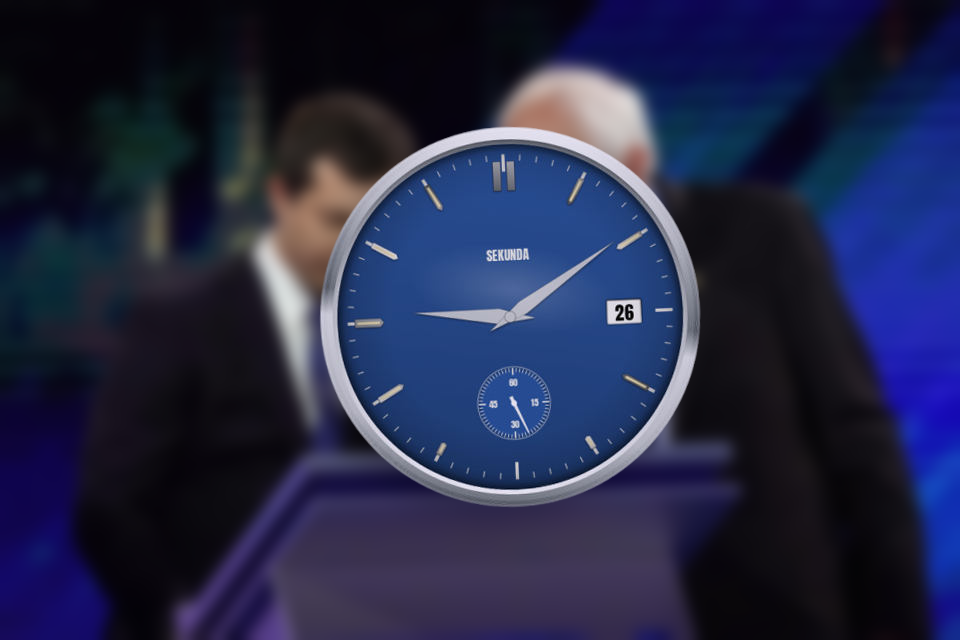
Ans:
9 h 09 min 26 s
